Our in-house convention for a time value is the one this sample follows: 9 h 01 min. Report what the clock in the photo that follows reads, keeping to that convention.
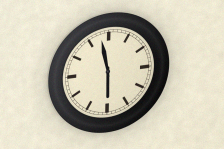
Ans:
5 h 58 min
